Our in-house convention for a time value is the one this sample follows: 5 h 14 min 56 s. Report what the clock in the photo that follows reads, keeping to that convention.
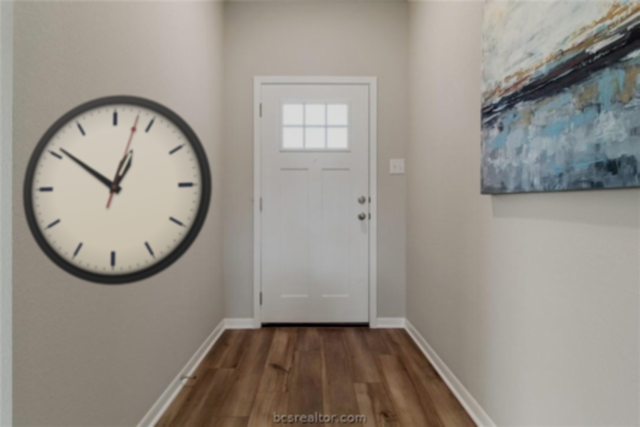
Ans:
12 h 51 min 03 s
